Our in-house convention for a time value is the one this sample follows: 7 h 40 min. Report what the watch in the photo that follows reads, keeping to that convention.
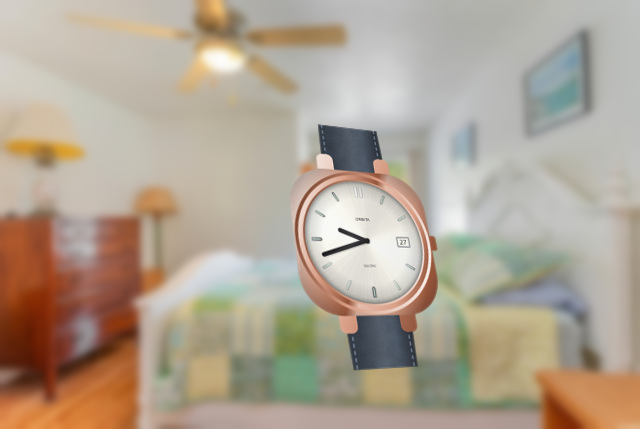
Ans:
9 h 42 min
